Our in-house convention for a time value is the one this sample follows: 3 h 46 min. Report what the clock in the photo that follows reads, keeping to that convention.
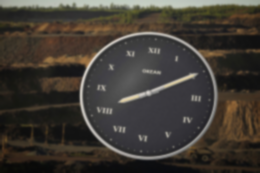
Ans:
8 h 10 min
